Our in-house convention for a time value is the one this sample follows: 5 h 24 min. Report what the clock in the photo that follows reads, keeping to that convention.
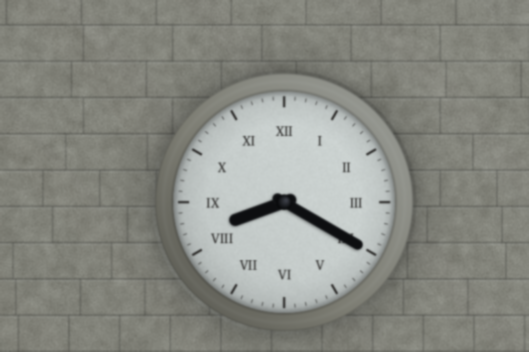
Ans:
8 h 20 min
